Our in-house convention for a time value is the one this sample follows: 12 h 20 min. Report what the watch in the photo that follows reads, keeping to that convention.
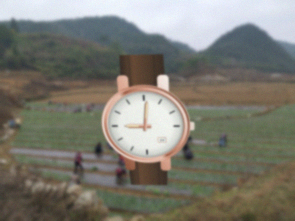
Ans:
9 h 01 min
